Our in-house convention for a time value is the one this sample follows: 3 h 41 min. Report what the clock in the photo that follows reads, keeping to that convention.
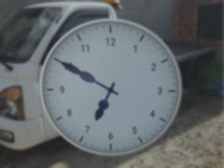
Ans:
6 h 50 min
